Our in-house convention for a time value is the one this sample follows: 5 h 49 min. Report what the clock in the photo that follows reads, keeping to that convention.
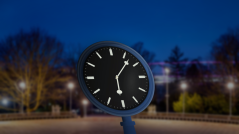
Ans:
6 h 07 min
